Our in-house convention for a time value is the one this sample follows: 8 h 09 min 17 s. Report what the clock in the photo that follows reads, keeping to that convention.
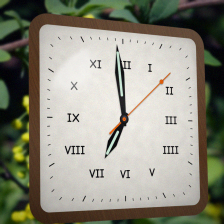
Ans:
6 h 59 min 08 s
